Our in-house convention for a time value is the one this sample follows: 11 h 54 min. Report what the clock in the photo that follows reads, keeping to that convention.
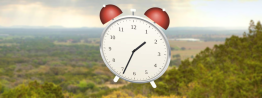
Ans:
1 h 34 min
